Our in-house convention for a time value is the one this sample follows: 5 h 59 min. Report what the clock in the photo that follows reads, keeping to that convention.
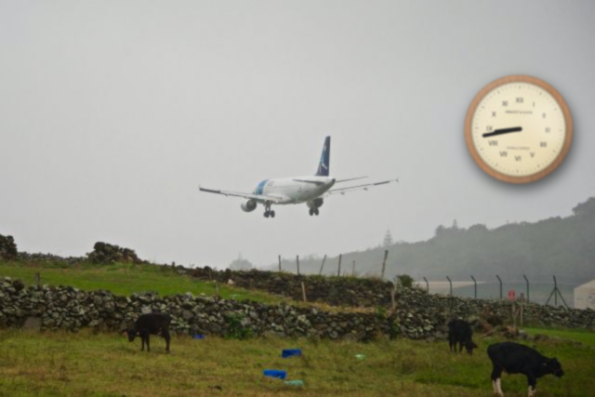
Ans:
8 h 43 min
